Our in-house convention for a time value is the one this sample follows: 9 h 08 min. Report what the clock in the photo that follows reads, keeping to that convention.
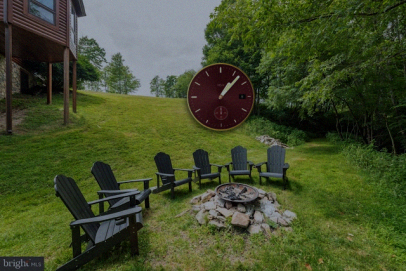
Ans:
1 h 07 min
